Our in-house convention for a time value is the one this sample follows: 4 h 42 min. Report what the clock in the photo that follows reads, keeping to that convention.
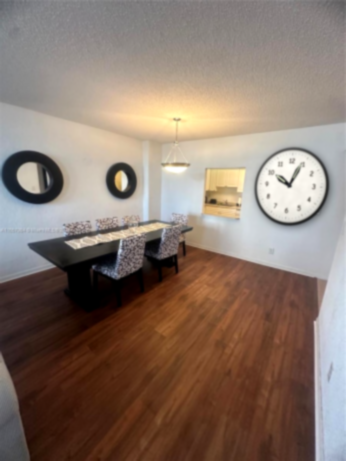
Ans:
10 h 04 min
